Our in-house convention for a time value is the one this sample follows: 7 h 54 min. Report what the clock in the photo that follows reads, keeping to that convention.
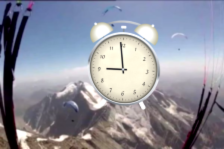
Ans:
8 h 59 min
